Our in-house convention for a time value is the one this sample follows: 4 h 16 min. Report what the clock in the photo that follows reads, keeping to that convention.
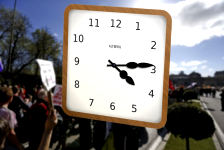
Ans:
4 h 14 min
